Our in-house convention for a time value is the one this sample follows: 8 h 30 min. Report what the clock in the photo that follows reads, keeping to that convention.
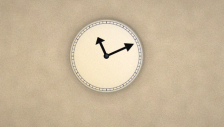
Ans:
11 h 11 min
